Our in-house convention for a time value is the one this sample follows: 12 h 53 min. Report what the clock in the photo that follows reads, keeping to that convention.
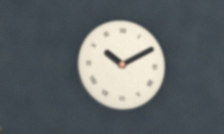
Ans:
10 h 10 min
